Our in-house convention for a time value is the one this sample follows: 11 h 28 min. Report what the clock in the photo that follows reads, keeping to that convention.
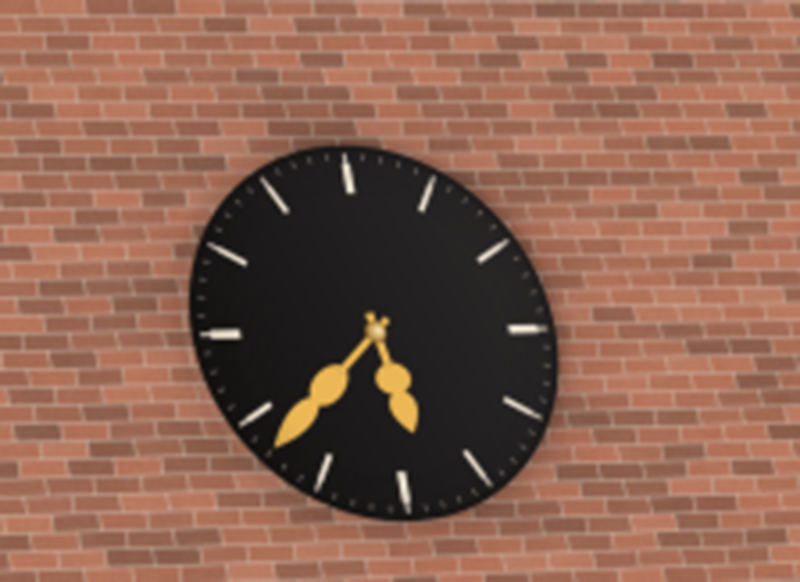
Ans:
5 h 38 min
